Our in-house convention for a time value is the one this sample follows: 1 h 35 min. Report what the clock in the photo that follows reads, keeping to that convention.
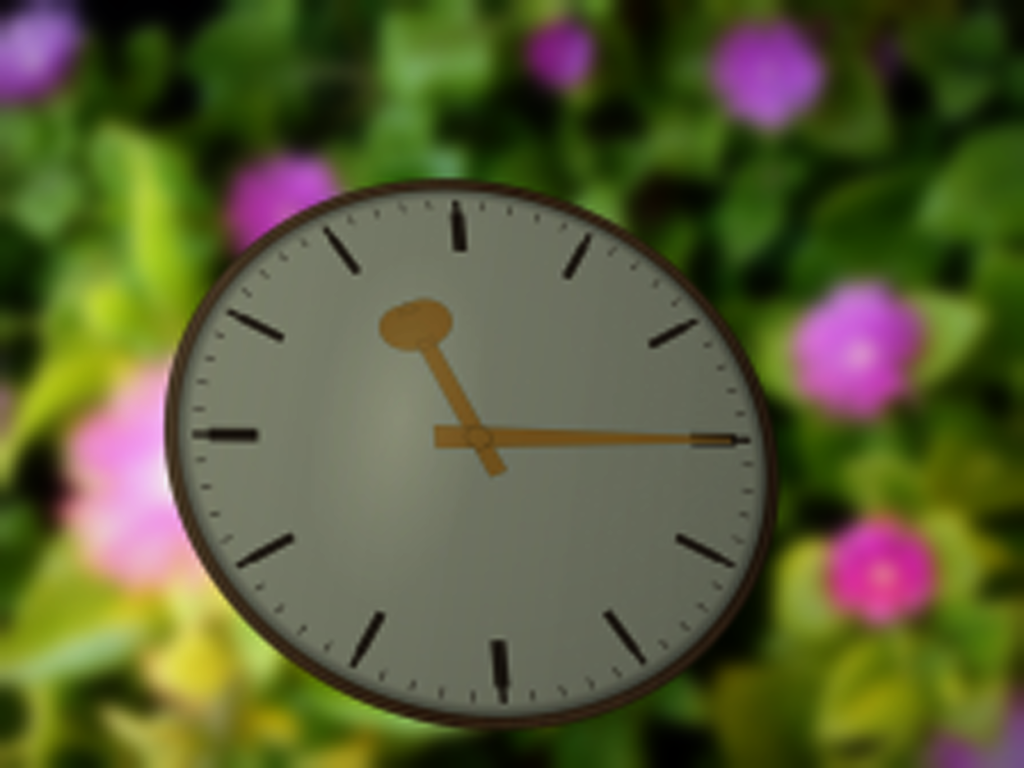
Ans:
11 h 15 min
